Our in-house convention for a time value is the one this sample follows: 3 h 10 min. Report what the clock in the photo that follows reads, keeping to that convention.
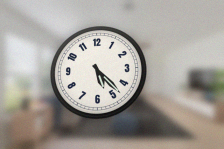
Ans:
5 h 23 min
